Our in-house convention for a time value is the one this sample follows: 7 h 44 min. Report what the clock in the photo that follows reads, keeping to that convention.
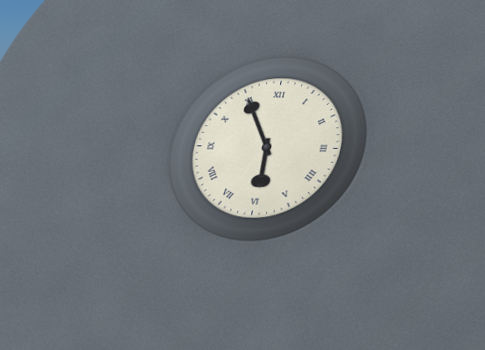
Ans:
5 h 55 min
